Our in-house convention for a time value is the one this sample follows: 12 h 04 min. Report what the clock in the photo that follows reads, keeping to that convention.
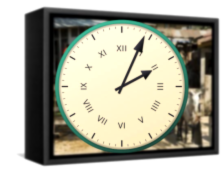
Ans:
2 h 04 min
